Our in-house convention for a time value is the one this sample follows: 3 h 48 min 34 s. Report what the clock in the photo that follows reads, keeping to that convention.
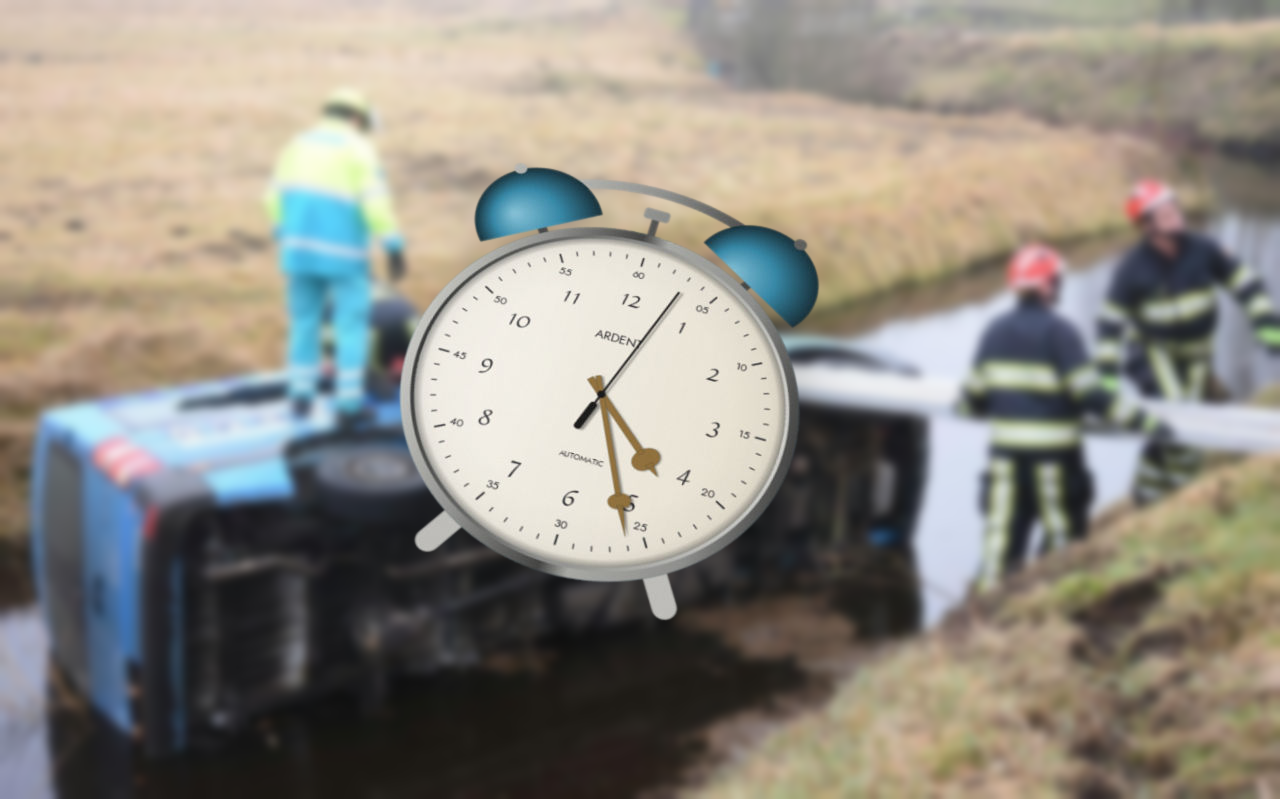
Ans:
4 h 26 min 03 s
